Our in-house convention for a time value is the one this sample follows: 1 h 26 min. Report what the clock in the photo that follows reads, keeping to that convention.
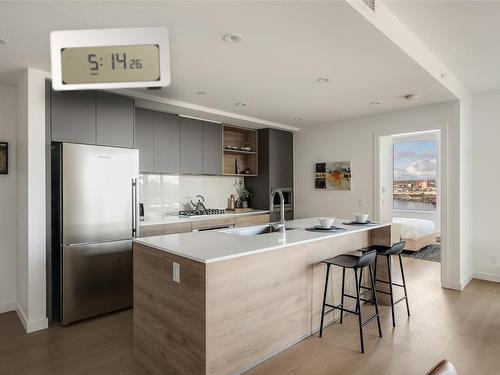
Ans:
5 h 14 min
